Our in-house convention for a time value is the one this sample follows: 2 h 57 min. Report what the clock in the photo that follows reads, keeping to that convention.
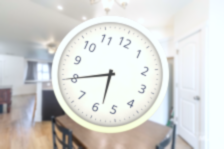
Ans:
5 h 40 min
